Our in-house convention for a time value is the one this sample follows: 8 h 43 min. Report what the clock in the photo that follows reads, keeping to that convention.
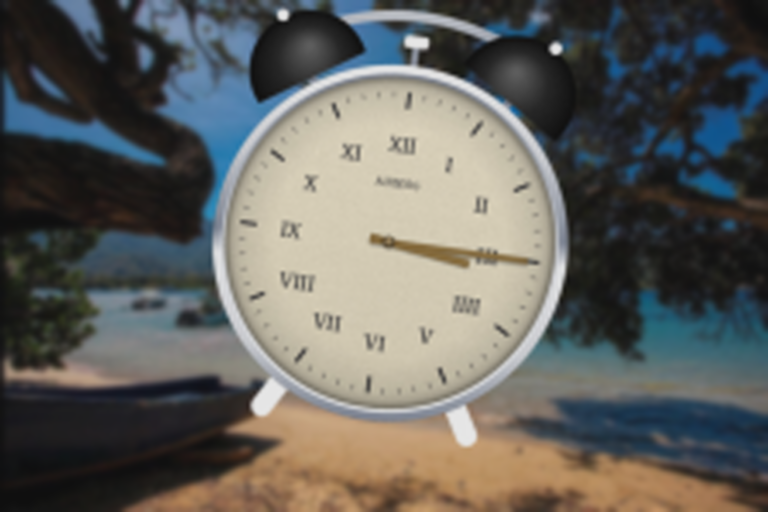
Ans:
3 h 15 min
